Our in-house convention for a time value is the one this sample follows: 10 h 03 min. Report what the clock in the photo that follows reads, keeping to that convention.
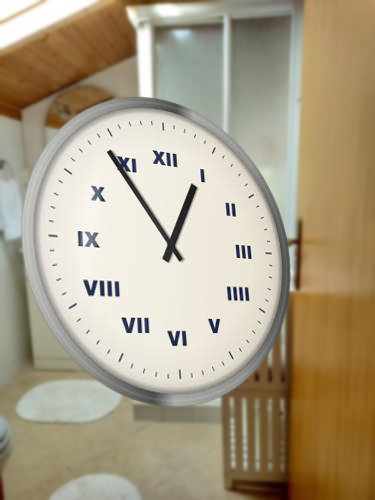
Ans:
12 h 54 min
